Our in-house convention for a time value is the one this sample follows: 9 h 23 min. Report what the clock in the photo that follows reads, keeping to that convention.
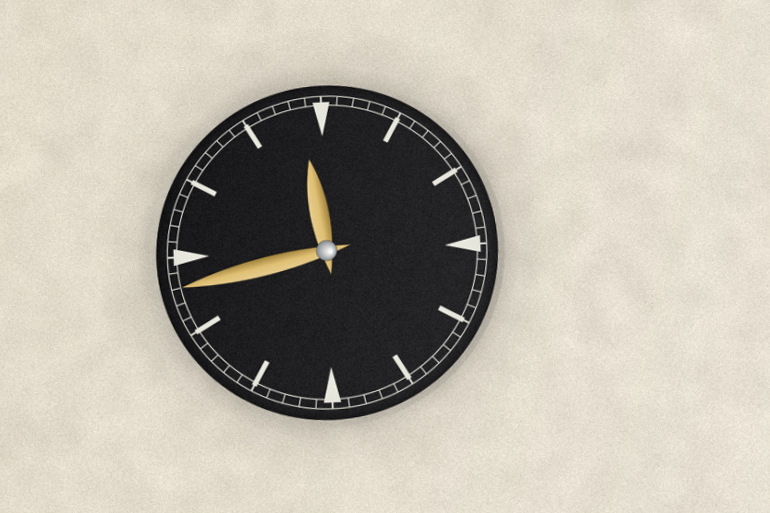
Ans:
11 h 43 min
